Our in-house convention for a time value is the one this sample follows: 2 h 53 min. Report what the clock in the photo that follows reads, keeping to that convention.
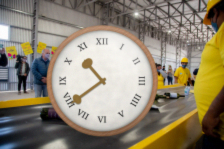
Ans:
10 h 39 min
